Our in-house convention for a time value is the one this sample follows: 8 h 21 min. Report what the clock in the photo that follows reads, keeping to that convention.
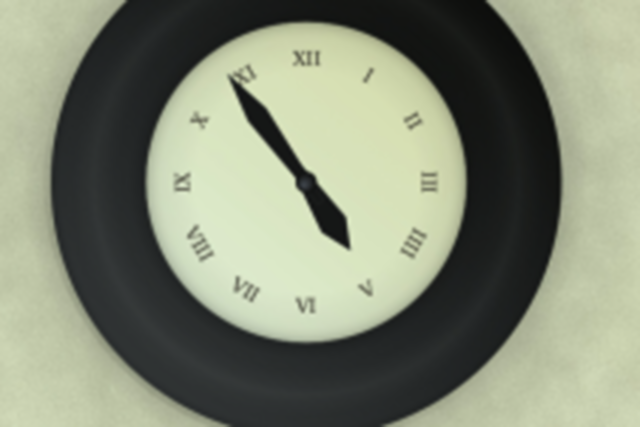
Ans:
4 h 54 min
